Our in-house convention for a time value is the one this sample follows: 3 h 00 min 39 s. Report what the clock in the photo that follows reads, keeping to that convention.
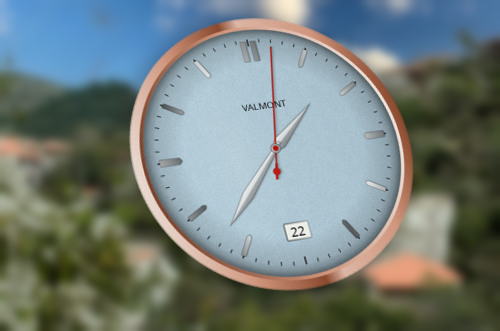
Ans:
1 h 37 min 02 s
